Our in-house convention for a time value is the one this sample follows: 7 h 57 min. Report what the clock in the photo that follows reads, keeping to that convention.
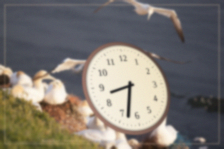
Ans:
8 h 33 min
